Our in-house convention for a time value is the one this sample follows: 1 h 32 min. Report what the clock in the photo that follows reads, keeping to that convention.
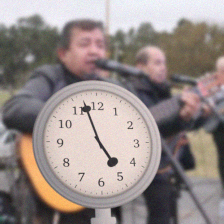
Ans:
4 h 57 min
